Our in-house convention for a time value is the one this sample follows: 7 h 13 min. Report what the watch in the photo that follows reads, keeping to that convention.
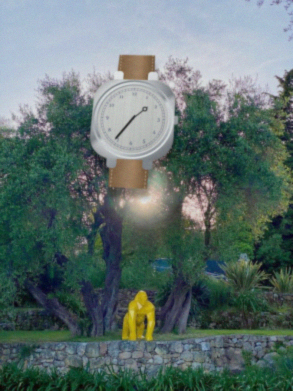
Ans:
1 h 36 min
